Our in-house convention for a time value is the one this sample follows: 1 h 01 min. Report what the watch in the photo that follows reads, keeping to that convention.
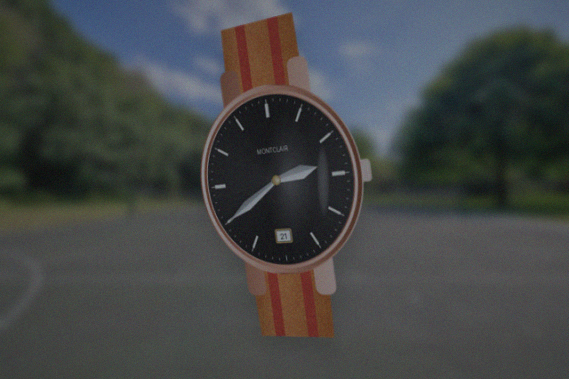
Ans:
2 h 40 min
